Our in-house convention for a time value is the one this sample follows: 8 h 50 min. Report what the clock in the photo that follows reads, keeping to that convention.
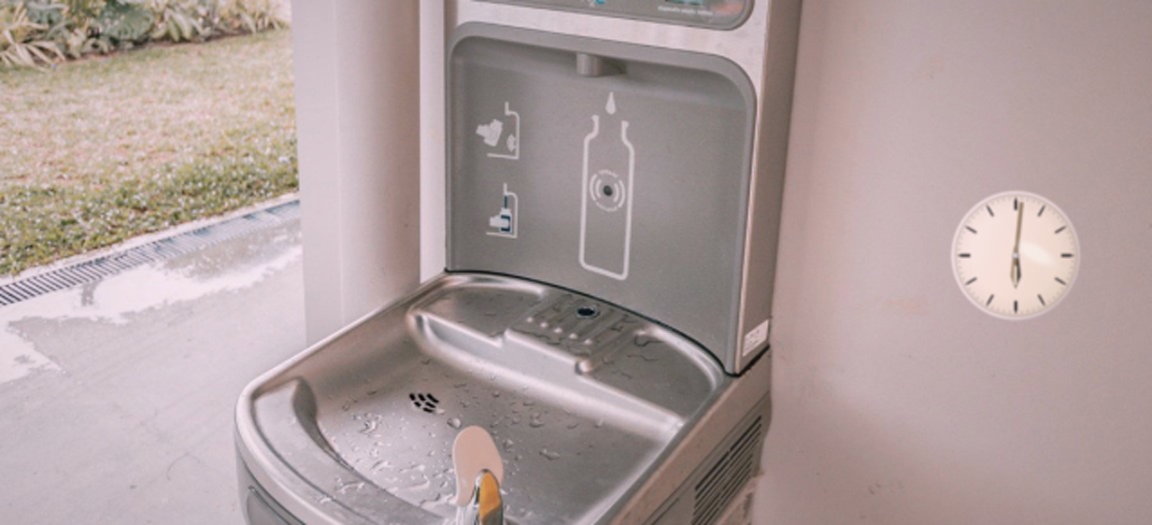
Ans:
6 h 01 min
